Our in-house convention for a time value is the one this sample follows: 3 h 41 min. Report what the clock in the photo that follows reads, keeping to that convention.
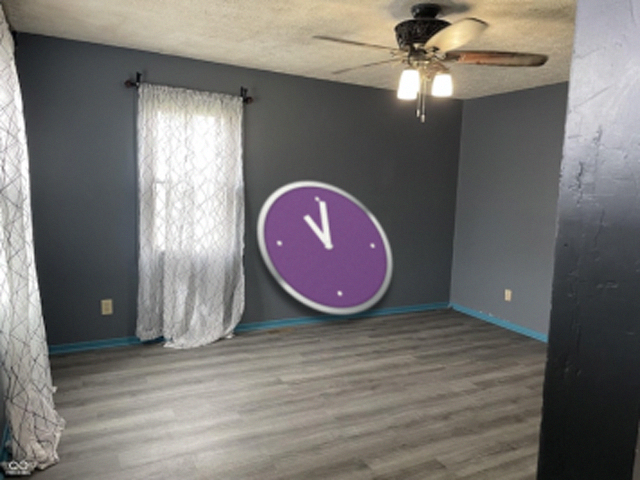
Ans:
11 h 01 min
